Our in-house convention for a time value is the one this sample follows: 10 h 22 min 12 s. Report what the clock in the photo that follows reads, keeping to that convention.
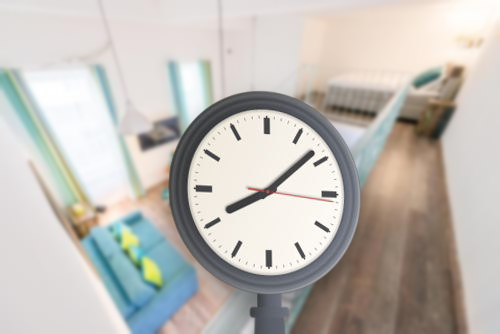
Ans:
8 h 08 min 16 s
